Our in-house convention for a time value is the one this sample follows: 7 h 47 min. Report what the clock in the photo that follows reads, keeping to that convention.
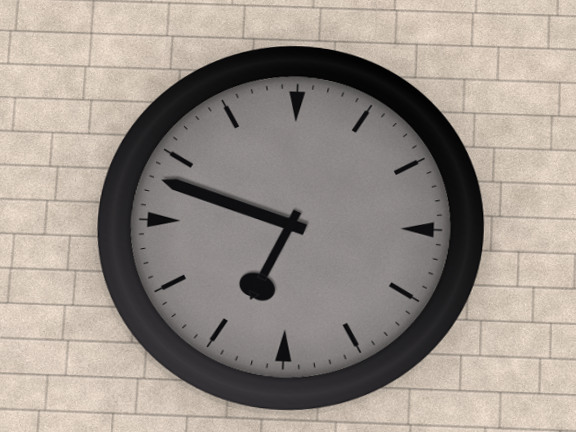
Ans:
6 h 48 min
